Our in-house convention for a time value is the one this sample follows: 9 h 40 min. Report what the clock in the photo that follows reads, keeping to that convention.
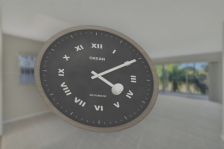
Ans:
4 h 10 min
